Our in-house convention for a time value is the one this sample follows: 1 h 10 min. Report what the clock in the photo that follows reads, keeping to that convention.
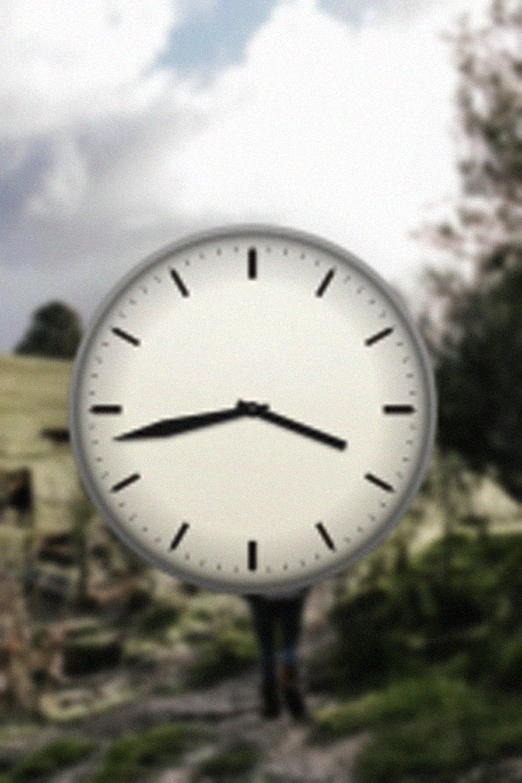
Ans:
3 h 43 min
